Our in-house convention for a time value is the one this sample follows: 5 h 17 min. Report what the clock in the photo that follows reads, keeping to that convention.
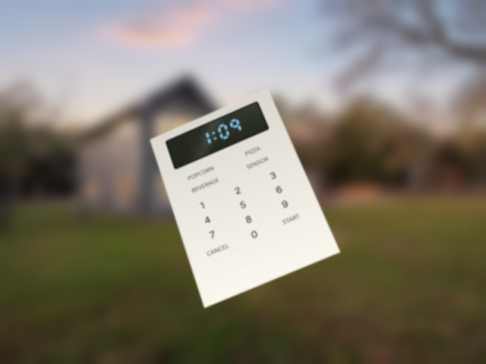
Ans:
1 h 09 min
